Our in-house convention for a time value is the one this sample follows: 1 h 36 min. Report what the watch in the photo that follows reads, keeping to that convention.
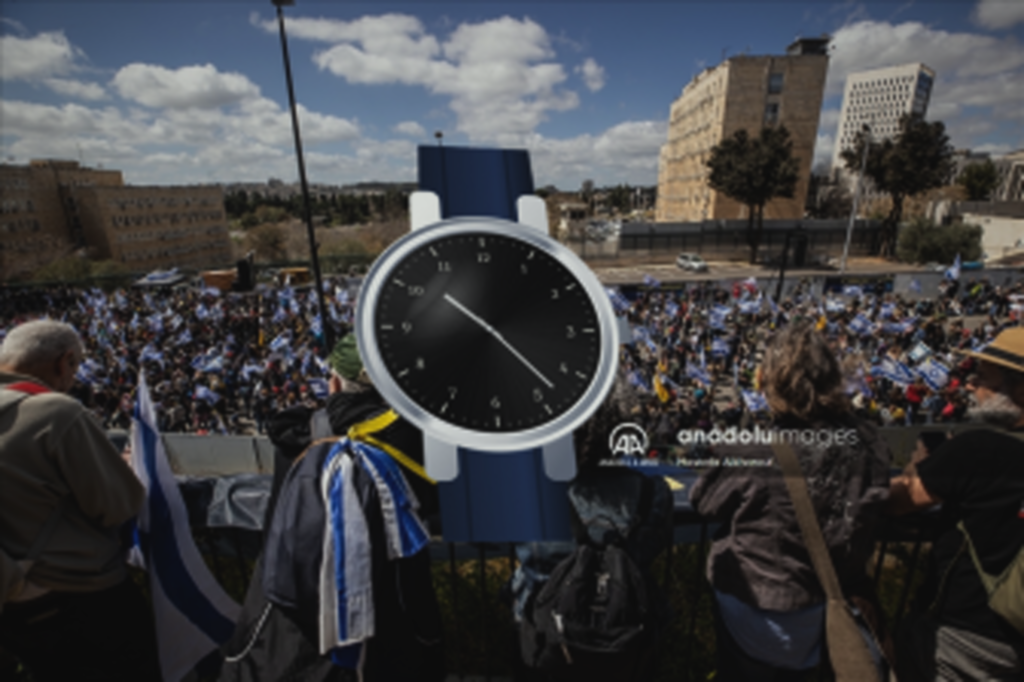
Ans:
10 h 23 min
